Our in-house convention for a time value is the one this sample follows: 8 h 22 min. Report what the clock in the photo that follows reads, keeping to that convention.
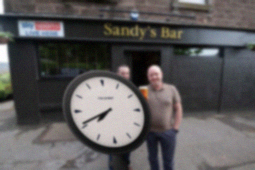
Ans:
7 h 41 min
